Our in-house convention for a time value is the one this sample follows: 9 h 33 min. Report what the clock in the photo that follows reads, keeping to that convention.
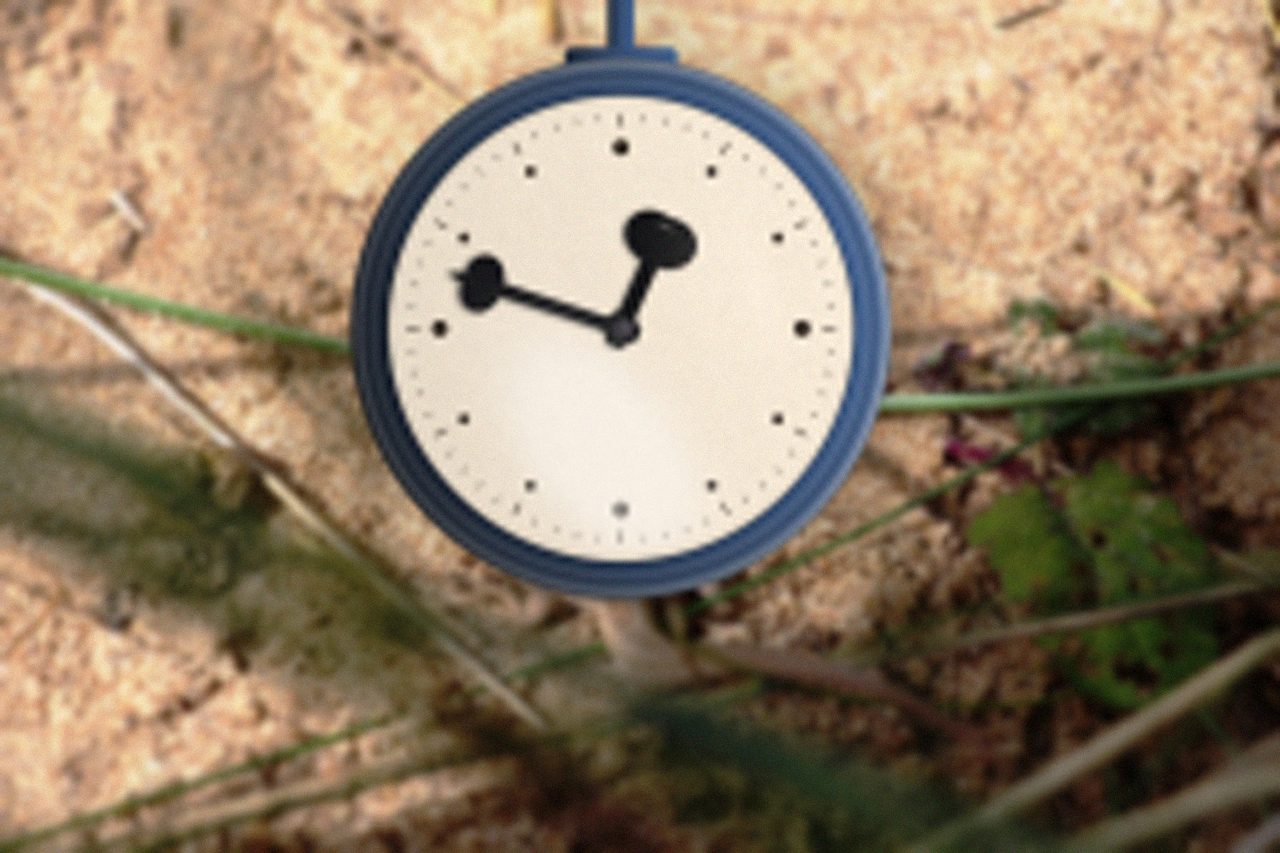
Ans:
12 h 48 min
